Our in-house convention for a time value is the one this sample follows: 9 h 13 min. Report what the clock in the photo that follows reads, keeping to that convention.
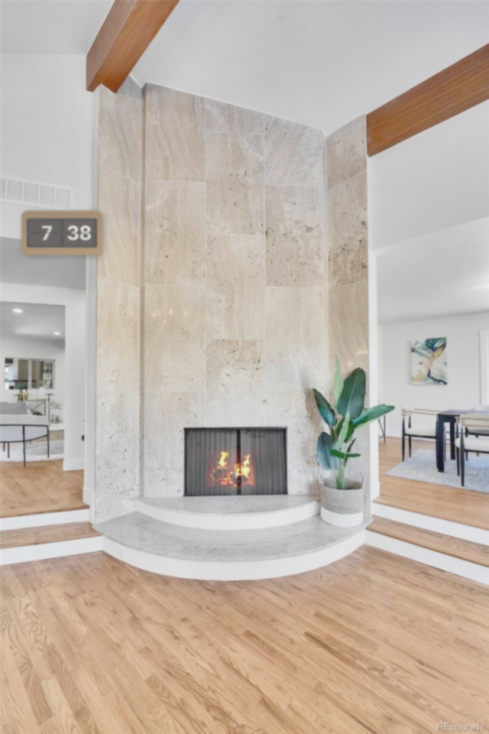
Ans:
7 h 38 min
